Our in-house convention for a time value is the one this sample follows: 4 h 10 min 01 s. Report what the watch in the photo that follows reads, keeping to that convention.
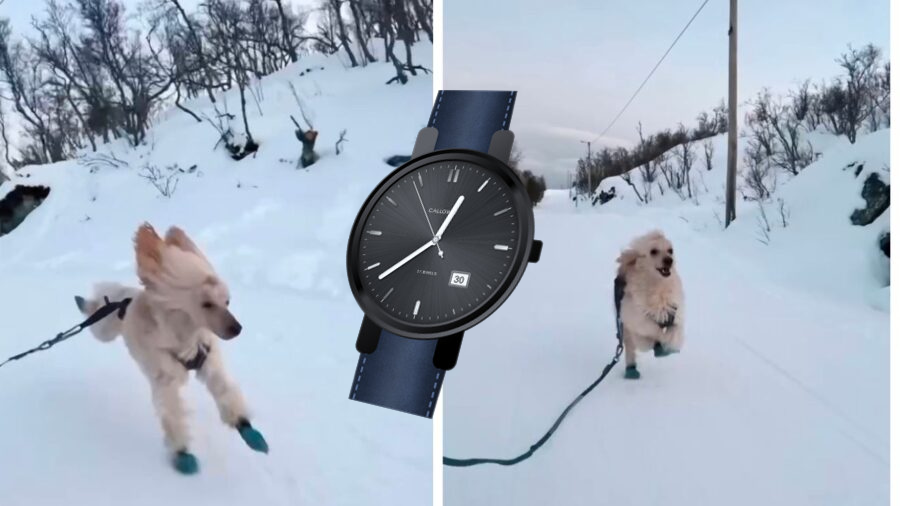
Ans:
12 h 37 min 54 s
